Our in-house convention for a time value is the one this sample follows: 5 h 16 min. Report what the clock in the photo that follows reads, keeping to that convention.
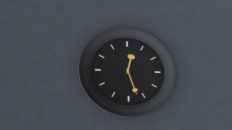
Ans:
12 h 27 min
